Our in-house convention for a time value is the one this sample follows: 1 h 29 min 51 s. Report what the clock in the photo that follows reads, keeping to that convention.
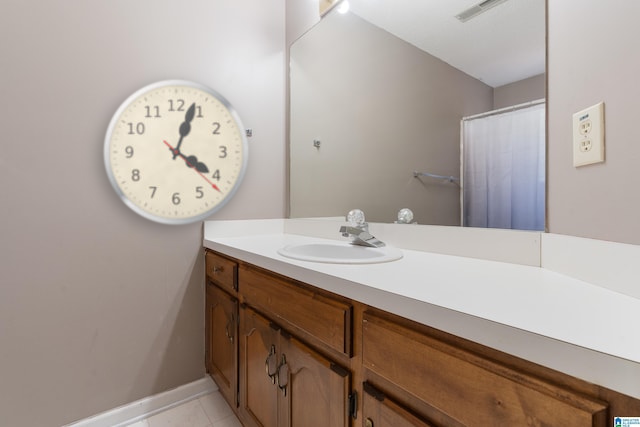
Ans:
4 h 03 min 22 s
